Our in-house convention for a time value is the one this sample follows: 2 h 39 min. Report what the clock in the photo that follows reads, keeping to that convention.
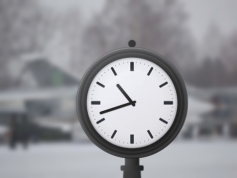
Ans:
10 h 42 min
